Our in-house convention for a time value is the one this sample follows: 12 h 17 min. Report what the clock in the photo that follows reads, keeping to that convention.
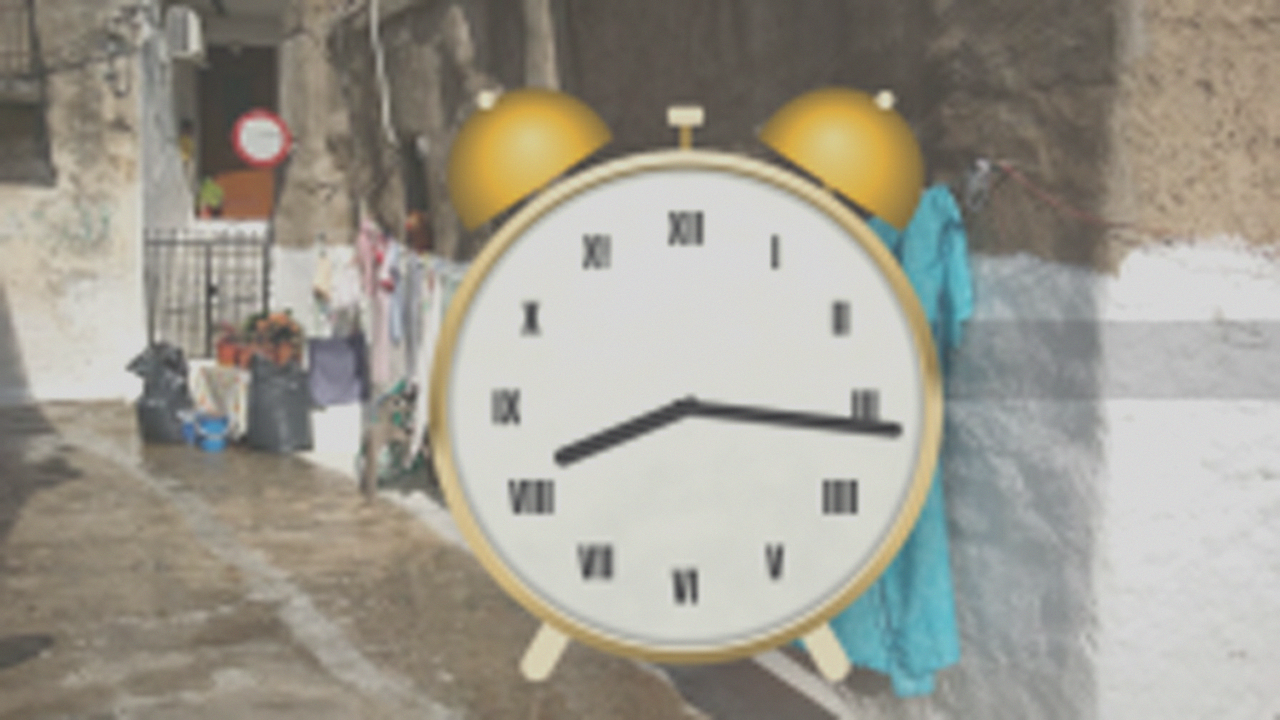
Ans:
8 h 16 min
